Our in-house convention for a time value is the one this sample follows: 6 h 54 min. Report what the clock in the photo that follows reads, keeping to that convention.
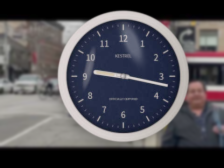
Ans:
9 h 17 min
